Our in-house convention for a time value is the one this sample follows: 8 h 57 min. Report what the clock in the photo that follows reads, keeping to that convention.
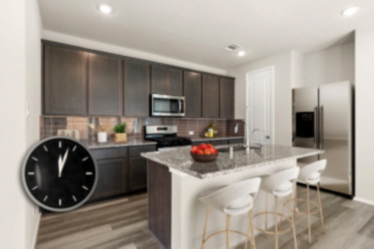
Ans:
12 h 03 min
